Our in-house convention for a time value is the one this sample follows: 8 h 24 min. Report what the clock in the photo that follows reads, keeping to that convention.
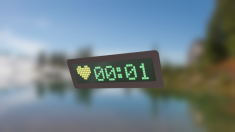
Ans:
0 h 01 min
